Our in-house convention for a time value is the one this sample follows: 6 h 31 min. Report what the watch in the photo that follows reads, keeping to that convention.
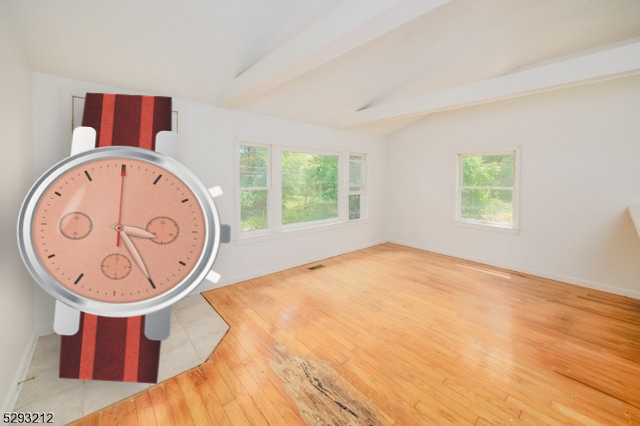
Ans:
3 h 25 min
